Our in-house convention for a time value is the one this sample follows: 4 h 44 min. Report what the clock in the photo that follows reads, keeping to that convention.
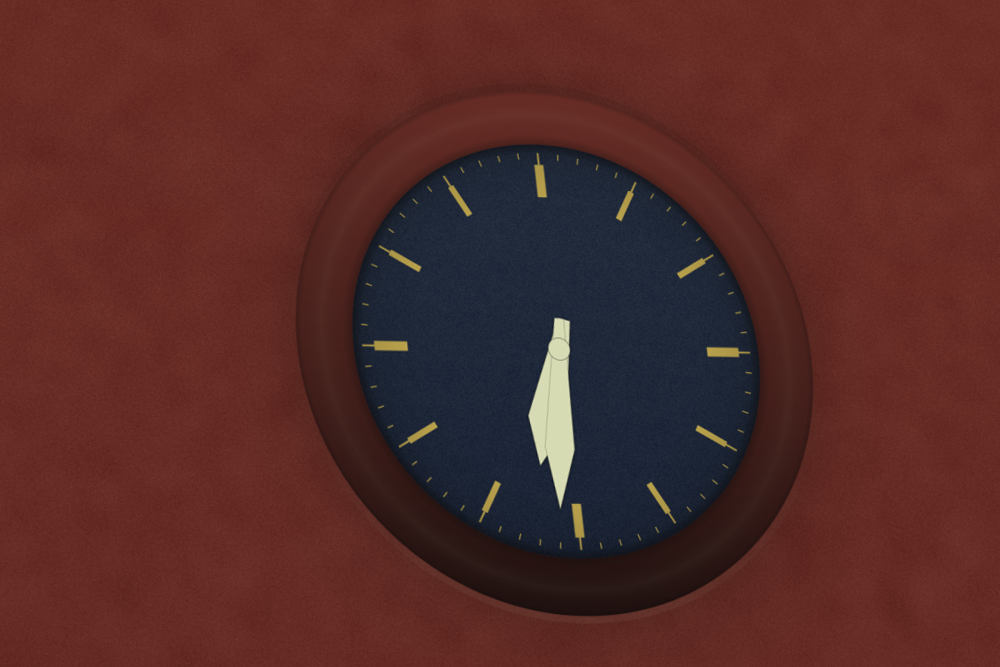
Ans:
6 h 31 min
